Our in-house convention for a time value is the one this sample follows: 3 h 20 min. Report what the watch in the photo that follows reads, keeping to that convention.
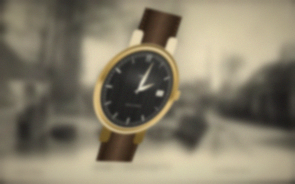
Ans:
2 h 02 min
